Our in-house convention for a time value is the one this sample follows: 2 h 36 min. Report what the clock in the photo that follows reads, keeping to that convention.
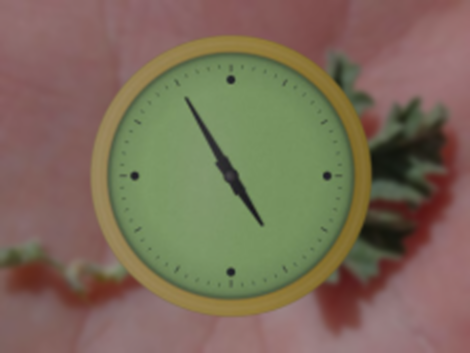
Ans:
4 h 55 min
